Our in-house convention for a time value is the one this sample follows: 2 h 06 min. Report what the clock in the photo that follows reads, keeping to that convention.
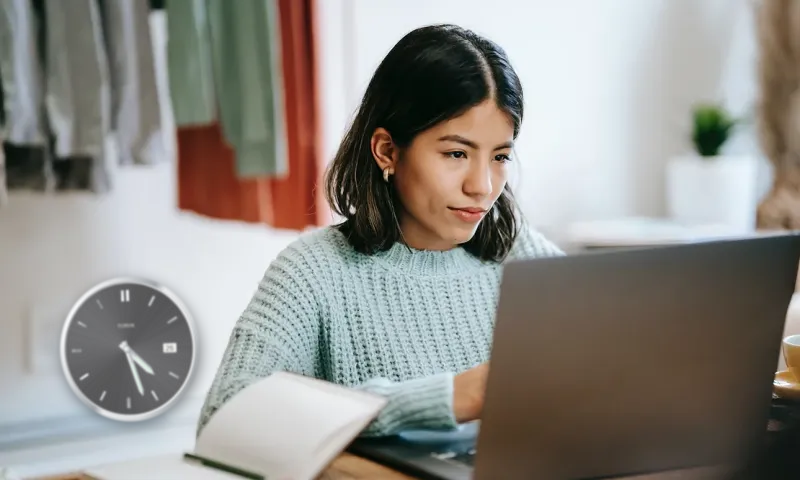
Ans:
4 h 27 min
